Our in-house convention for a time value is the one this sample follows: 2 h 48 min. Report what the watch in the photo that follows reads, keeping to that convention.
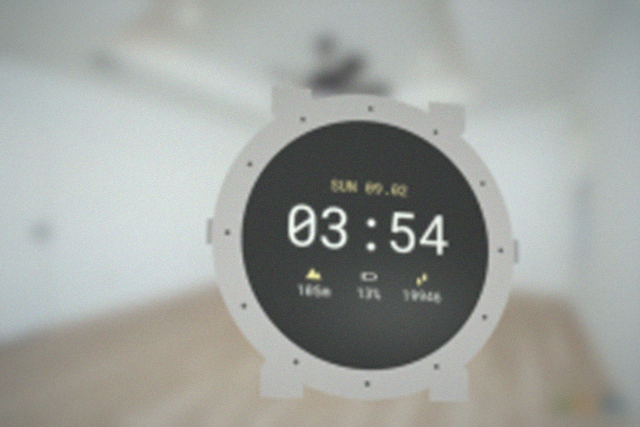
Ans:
3 h 54 min
